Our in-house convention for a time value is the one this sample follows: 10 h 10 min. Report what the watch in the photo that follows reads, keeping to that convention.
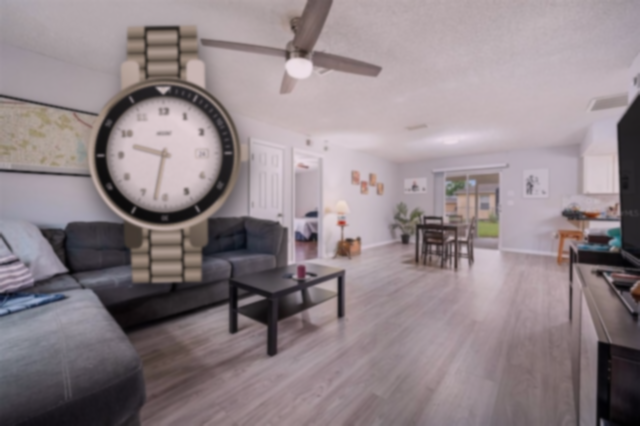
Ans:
9 h 32 min
